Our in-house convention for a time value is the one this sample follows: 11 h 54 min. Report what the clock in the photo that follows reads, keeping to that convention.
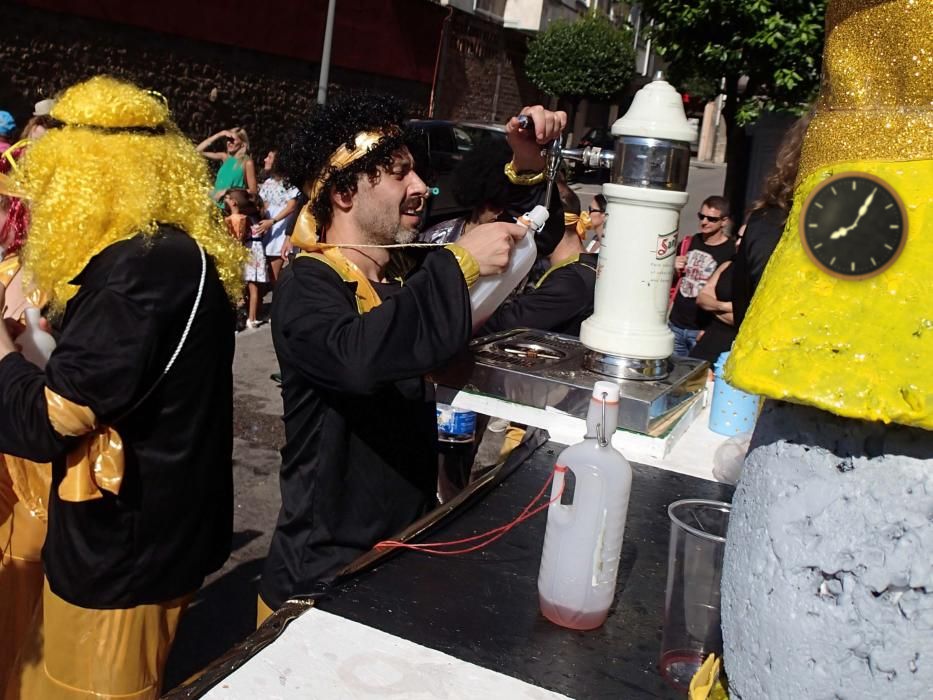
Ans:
8 h 05 min
